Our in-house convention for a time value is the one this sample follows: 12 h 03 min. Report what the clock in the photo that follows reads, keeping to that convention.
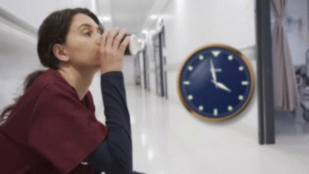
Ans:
3 h 58 min
